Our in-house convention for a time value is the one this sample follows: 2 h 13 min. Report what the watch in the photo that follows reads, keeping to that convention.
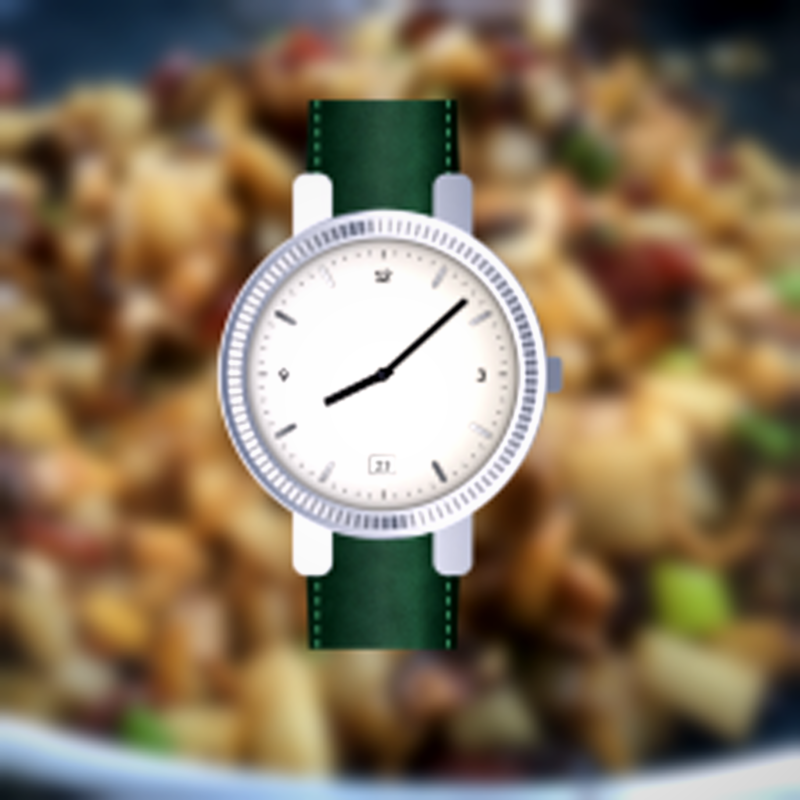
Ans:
8 h 08 min
